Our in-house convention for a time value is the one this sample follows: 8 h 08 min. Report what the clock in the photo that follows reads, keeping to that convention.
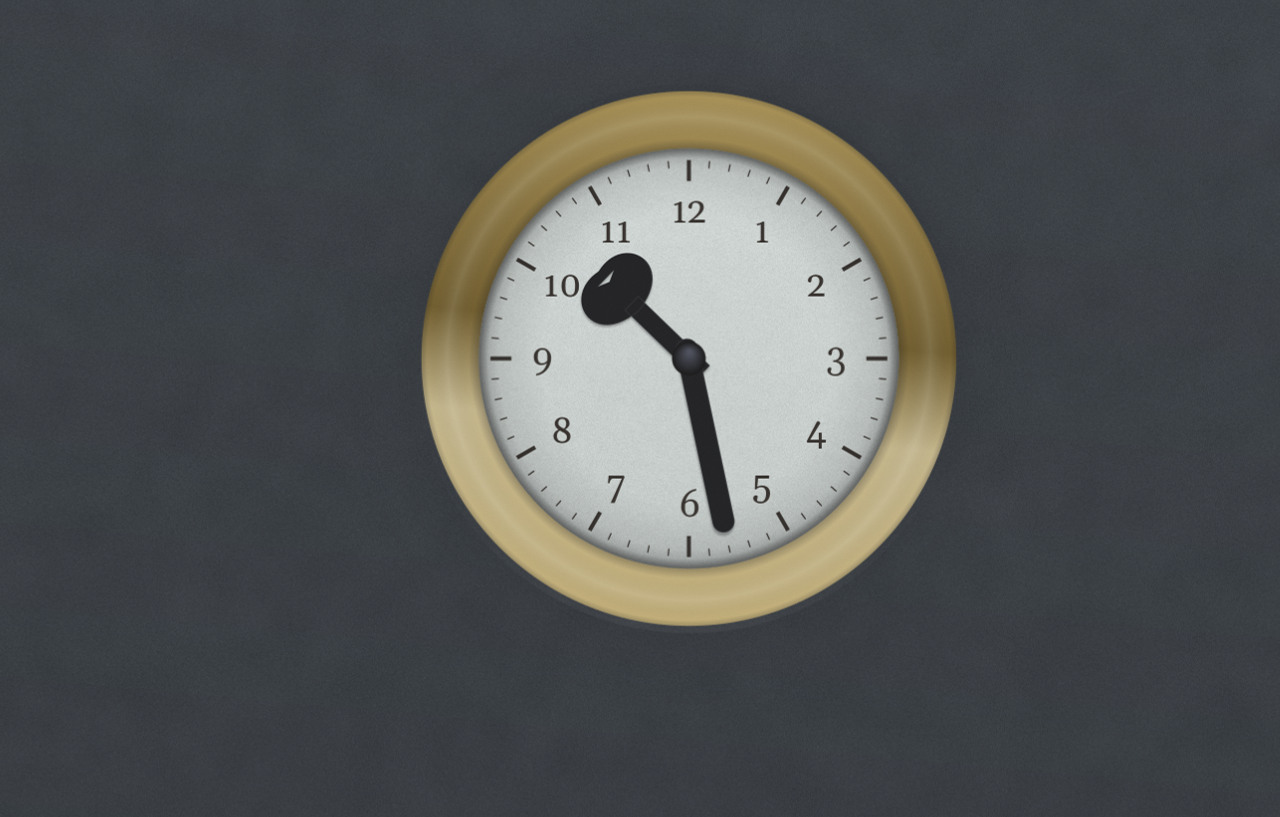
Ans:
10 h 28 min
